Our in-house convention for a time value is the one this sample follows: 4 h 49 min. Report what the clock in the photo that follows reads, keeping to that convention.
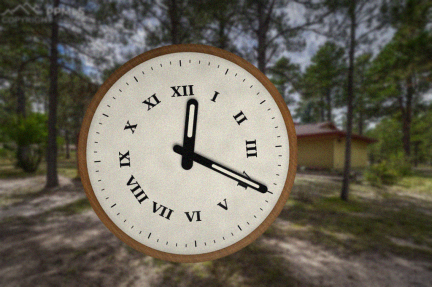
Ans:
12 h 20 min
